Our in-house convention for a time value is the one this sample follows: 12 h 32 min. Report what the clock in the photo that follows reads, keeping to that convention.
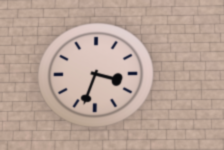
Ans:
3 h 33 min
